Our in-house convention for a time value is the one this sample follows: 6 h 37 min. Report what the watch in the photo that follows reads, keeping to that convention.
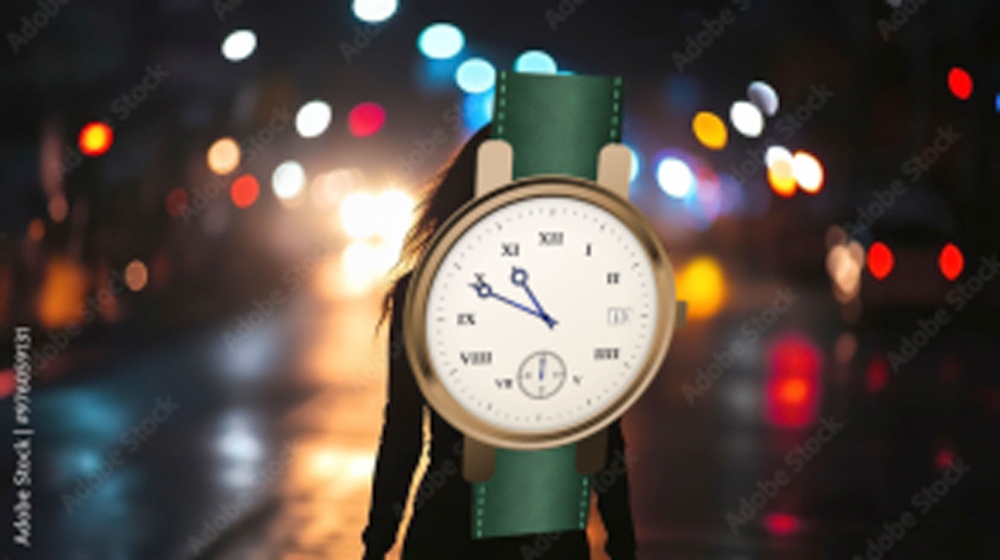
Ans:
10 h 49 min
